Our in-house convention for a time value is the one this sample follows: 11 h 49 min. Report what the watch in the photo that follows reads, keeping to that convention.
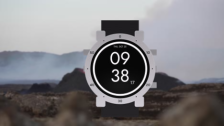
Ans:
9 h 38 min
